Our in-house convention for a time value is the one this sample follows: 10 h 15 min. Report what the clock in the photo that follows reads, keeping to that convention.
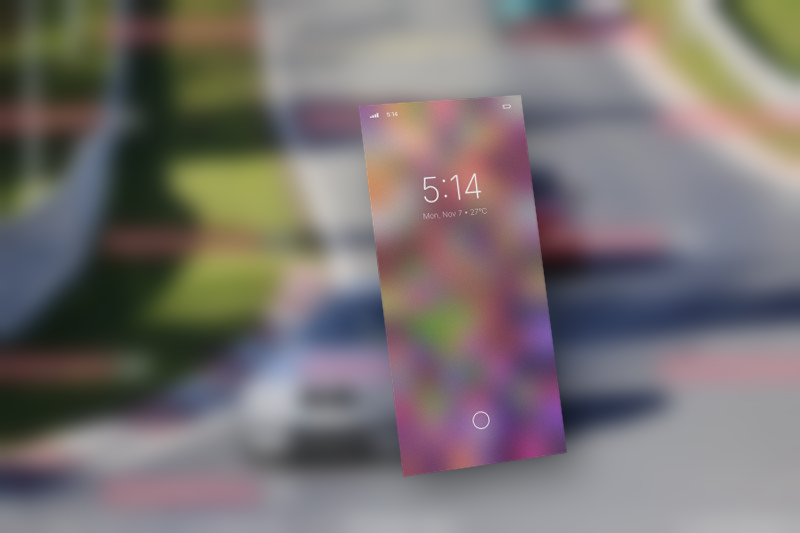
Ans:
5 h 14 min
